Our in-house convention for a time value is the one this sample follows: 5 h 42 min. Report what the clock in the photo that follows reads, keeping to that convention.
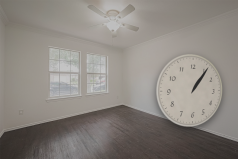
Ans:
1 h 06 min
